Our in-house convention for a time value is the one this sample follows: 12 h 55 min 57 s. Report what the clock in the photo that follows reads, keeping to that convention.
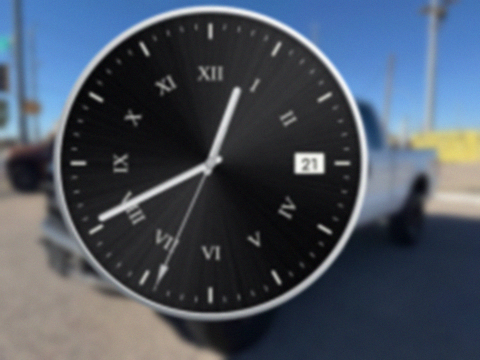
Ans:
12 h 40 min 34 s
